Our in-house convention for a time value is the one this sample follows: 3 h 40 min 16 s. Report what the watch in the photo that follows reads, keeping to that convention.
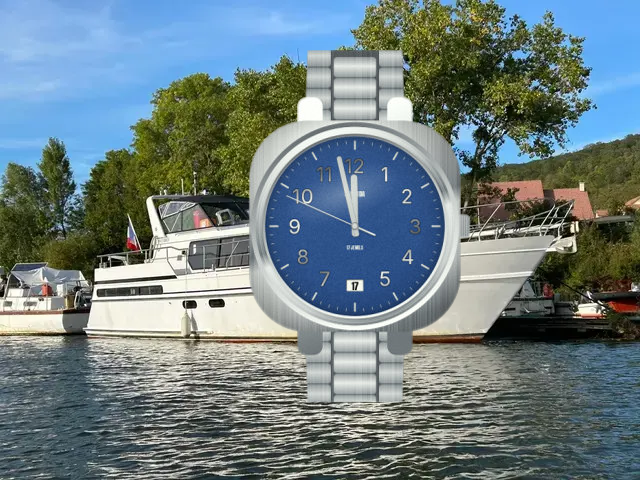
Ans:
11 h 57 min 49 s
